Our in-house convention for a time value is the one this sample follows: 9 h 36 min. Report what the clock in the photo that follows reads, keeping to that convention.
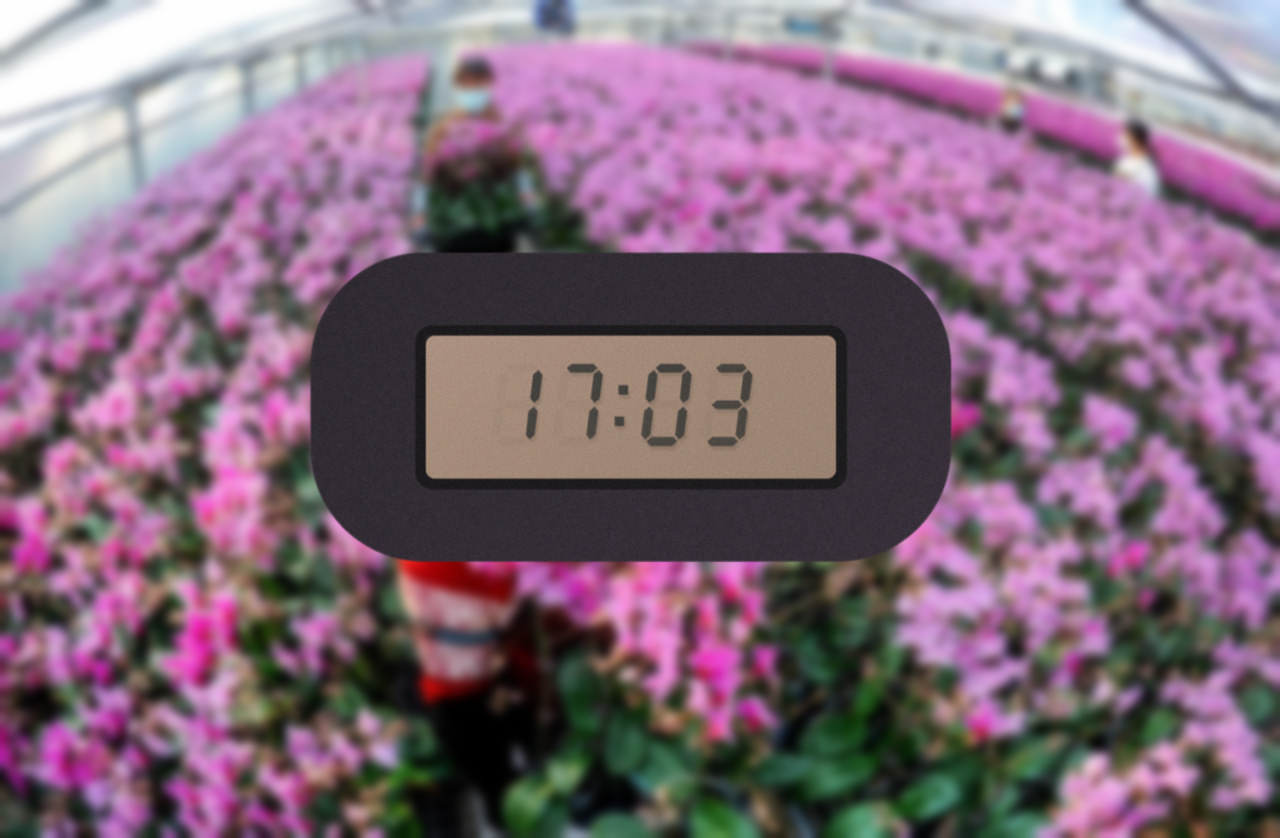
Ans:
17 h 03 min
